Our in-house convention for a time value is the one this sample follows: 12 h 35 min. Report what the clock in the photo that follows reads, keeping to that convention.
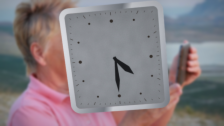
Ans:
4 h 30 min
